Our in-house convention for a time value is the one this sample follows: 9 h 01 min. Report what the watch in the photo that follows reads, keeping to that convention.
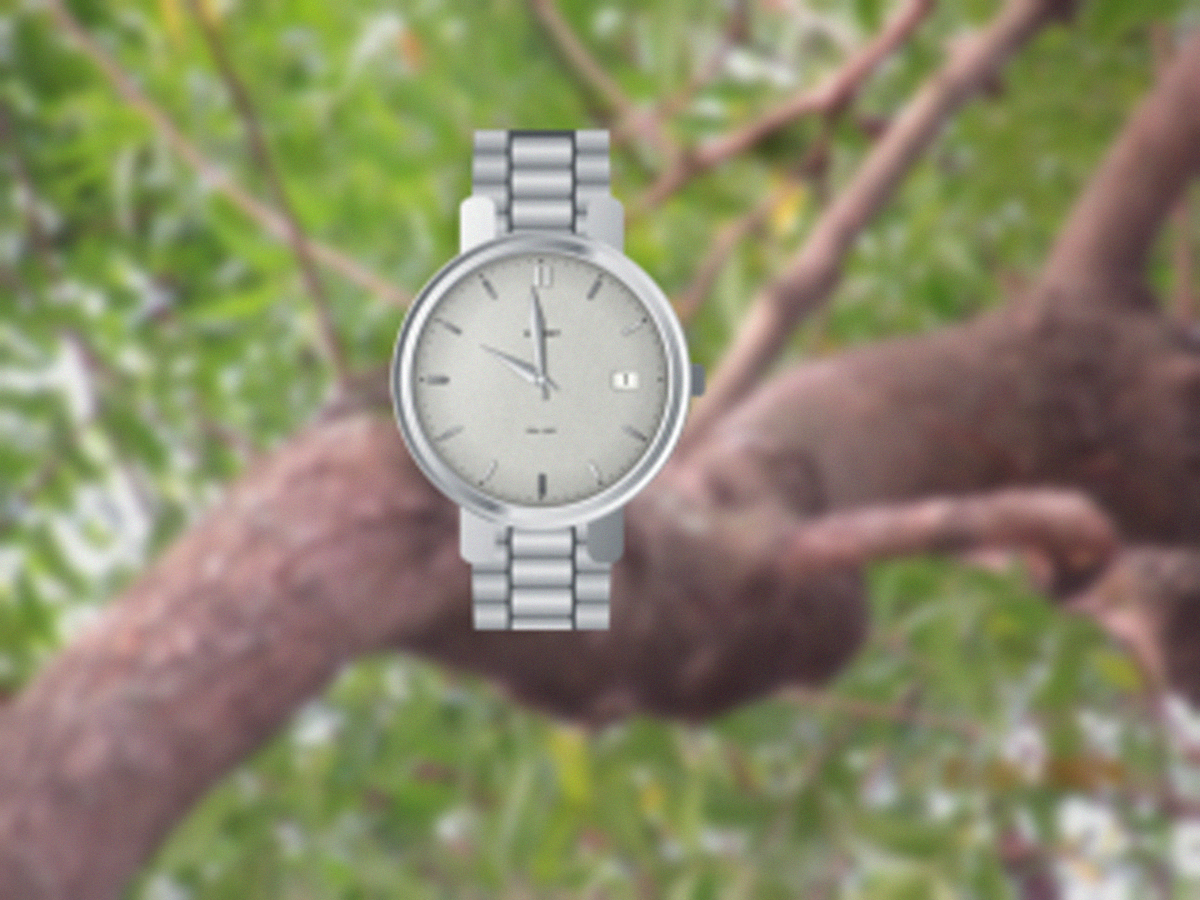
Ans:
9 h 59 min
